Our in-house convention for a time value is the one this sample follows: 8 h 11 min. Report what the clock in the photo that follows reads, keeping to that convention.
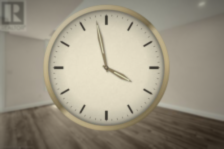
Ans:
3 h 58 min
